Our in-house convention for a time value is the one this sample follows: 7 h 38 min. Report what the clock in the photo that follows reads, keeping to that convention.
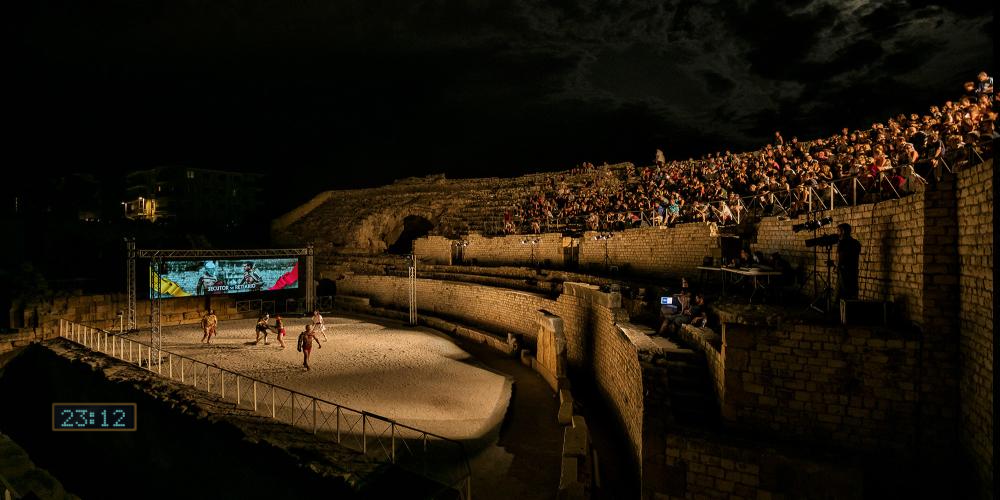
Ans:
23 h 12 min
